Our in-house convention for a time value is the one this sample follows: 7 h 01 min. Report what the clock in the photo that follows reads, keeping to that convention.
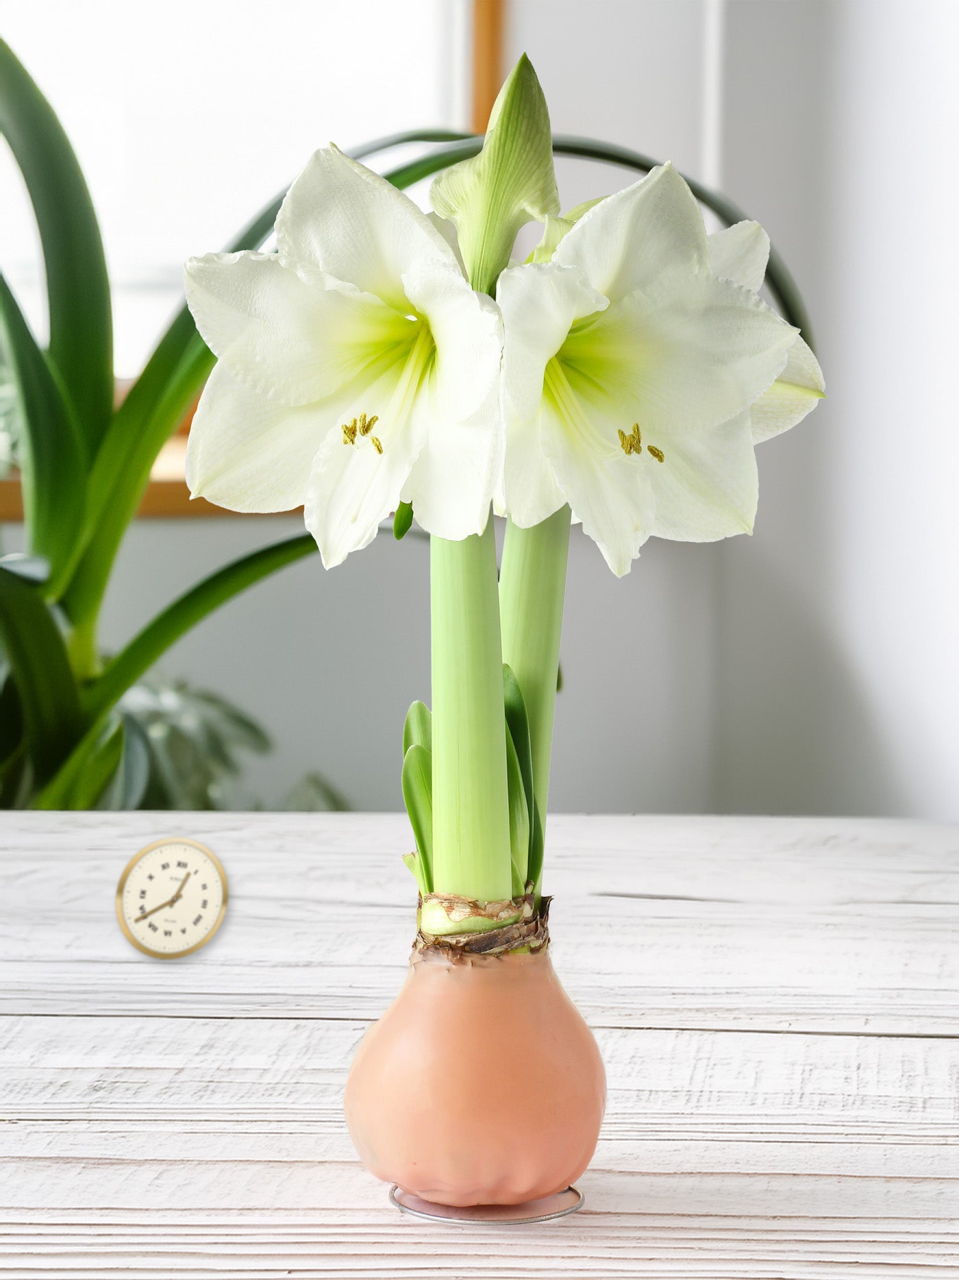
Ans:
12 h 39 min
